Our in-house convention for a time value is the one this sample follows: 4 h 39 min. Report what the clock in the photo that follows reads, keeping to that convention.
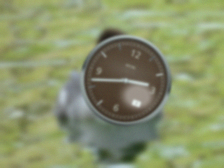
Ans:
2 h 42 min
